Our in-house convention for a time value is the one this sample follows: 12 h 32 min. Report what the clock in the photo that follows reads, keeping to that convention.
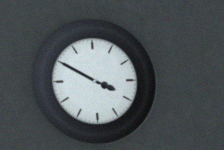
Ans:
3 h 50 min
